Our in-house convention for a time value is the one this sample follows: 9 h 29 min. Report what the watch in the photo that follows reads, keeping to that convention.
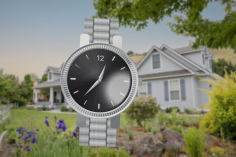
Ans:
12 h 37 min
